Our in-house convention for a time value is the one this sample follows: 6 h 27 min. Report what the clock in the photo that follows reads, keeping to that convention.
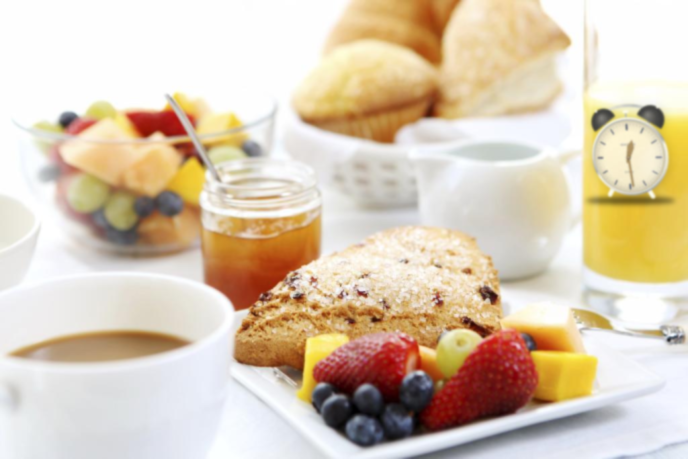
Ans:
12 h 29 min
